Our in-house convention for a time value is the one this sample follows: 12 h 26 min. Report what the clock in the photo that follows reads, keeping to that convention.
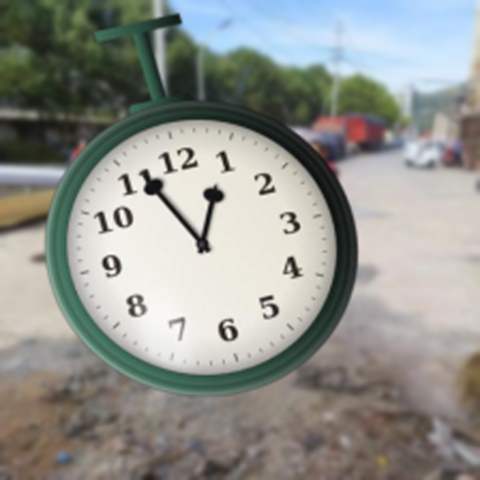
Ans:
12 h 56 min
